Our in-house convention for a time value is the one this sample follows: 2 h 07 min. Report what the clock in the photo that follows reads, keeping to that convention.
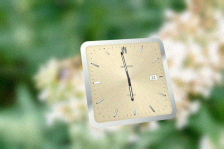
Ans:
5 h 59 min
